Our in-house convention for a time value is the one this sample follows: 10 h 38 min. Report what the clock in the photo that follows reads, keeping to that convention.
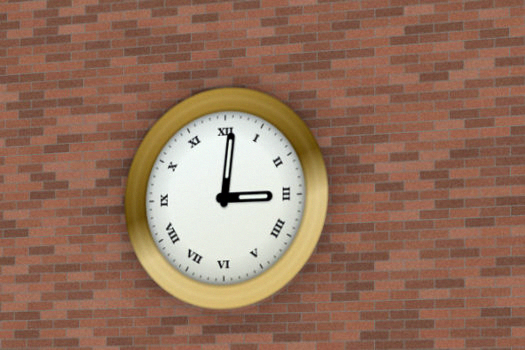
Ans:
3 h 01 min
